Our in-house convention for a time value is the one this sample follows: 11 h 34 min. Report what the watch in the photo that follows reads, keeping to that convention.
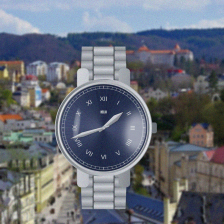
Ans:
1 h 42 min
